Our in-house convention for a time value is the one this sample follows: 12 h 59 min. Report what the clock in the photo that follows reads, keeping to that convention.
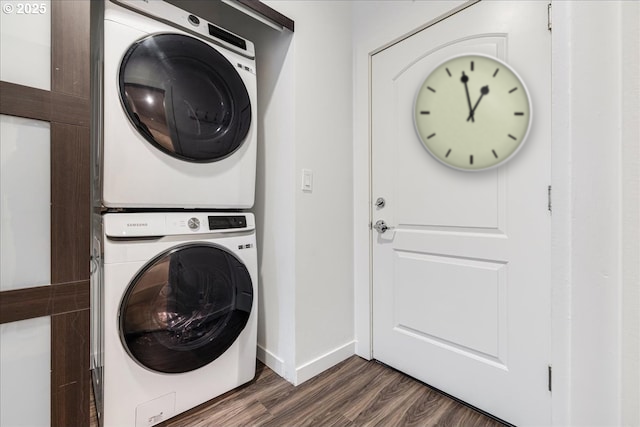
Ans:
12 h 58 min
